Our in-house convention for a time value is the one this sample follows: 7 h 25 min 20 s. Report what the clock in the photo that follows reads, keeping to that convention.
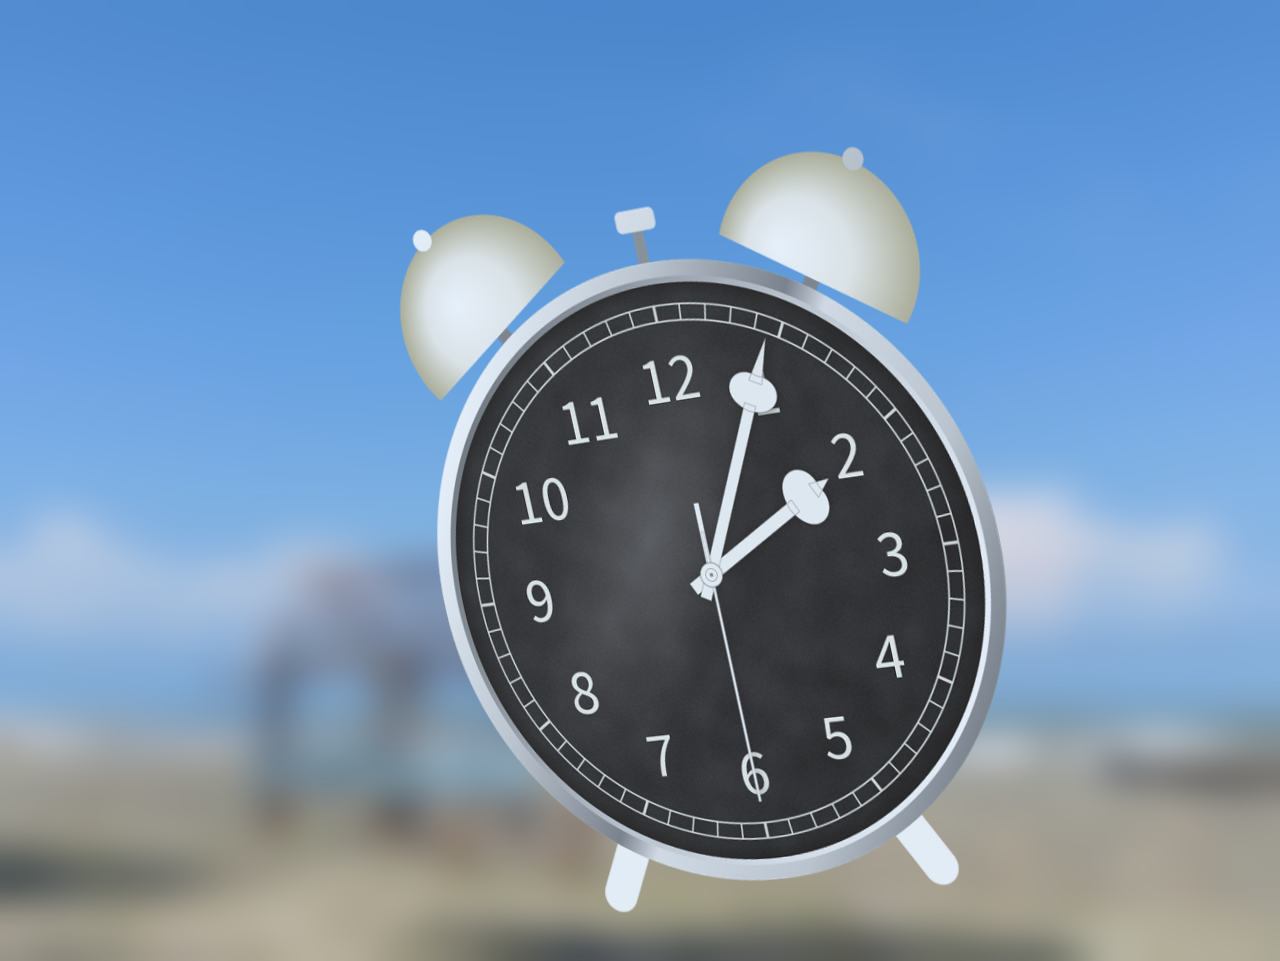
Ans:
2 h 04 min 30 s
